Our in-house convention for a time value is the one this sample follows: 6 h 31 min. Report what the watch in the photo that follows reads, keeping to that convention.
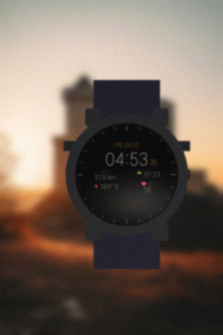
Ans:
4 h 53 min
